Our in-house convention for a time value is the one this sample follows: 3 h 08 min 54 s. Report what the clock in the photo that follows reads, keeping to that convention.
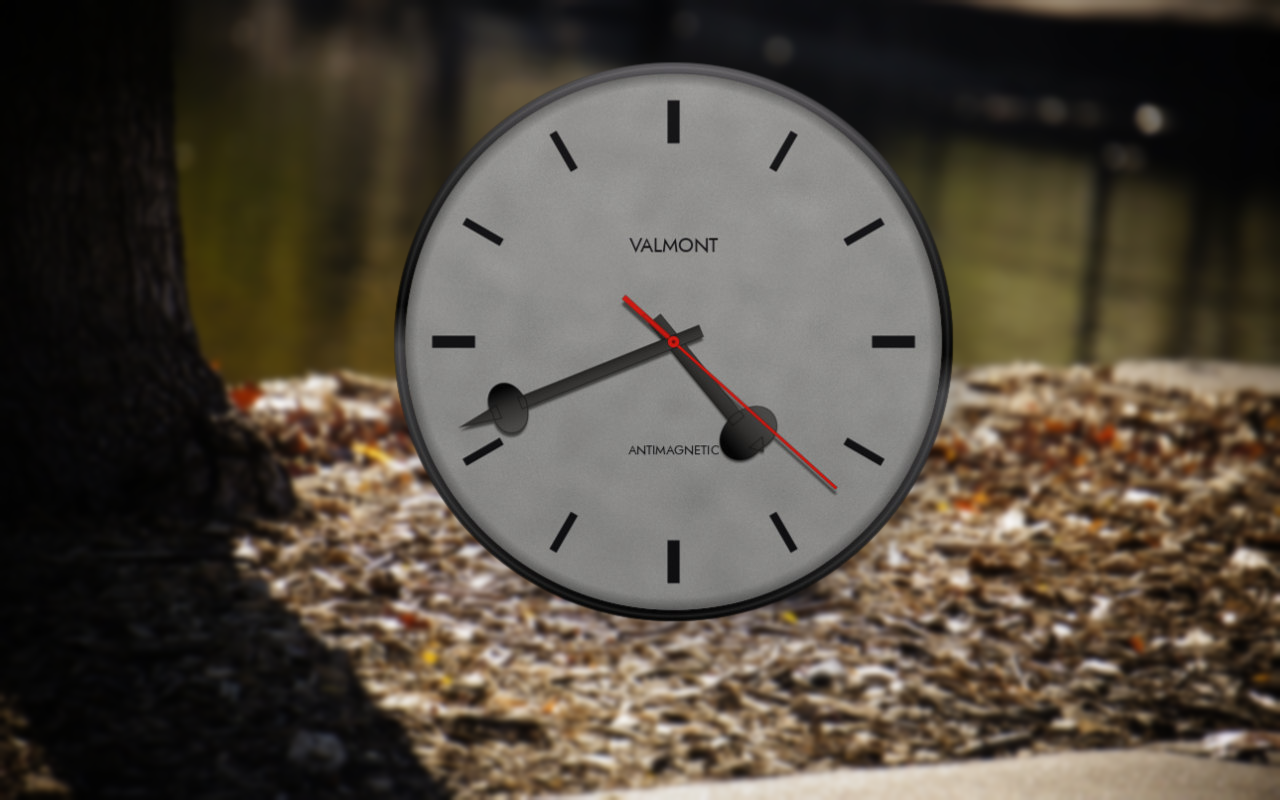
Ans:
4 h 41 min 22 s
